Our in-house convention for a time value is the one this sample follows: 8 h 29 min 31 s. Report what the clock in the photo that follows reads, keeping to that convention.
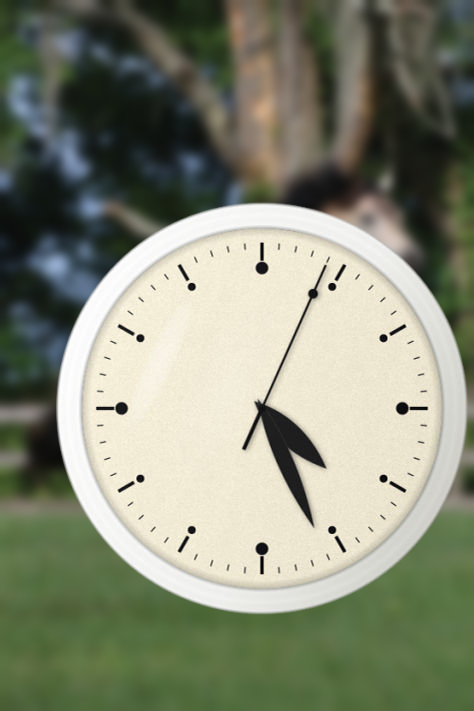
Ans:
4 h 26 min 04 s
